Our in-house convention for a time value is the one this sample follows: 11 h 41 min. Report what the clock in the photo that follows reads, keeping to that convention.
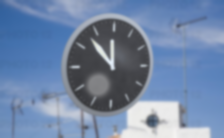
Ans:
11 h 53 min
